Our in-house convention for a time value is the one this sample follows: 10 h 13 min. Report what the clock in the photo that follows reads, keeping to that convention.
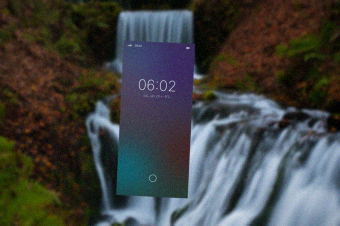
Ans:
6 h 02 min
